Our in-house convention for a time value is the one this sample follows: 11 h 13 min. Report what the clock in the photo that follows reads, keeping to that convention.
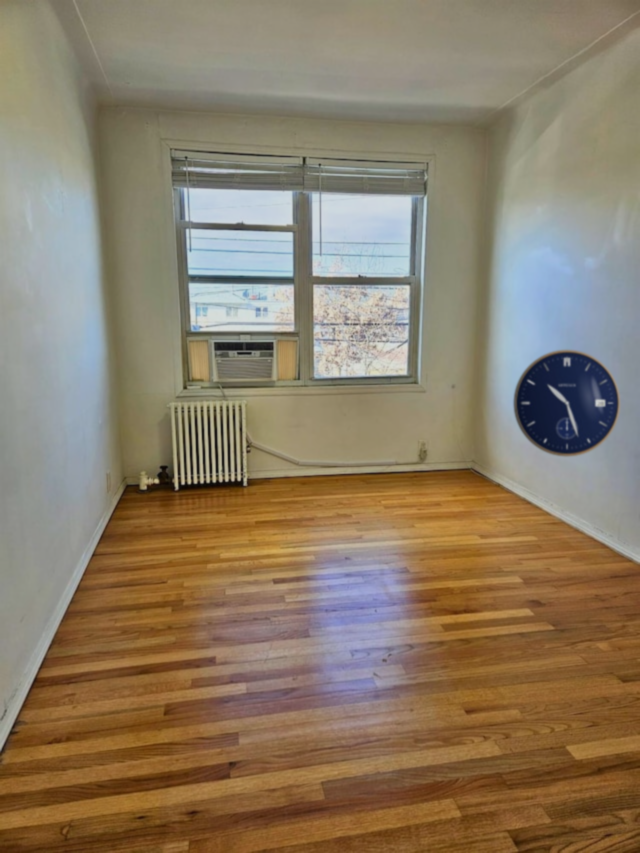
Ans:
10 h 27 min
